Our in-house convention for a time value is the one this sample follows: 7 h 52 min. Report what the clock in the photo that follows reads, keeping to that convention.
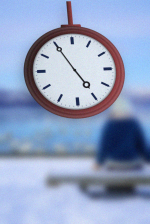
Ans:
4 h 55 min
